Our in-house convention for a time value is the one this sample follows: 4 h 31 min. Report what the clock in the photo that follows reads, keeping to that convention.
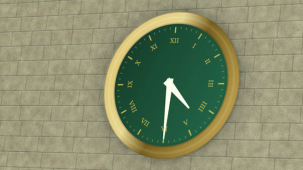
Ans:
4 h 30 min
